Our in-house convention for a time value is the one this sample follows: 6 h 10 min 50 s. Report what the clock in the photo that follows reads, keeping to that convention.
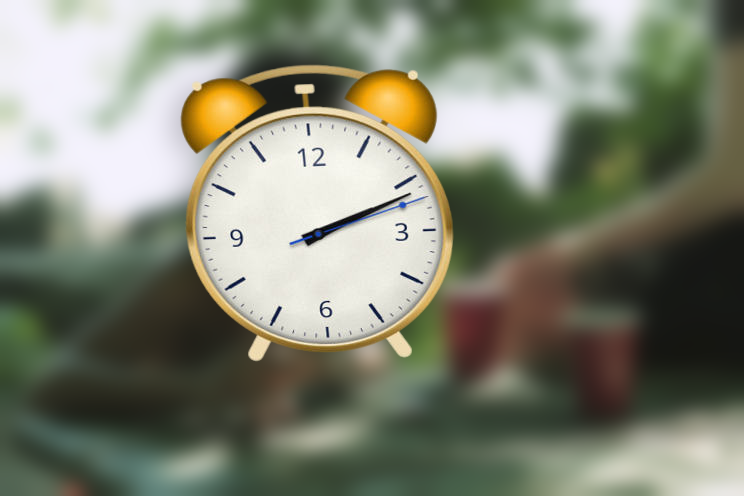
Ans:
2 h 11 min 12 s
